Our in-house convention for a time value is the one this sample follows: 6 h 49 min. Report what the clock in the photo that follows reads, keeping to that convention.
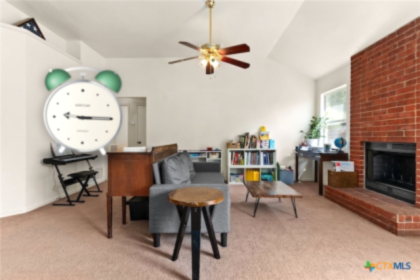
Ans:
9 h 15 min
